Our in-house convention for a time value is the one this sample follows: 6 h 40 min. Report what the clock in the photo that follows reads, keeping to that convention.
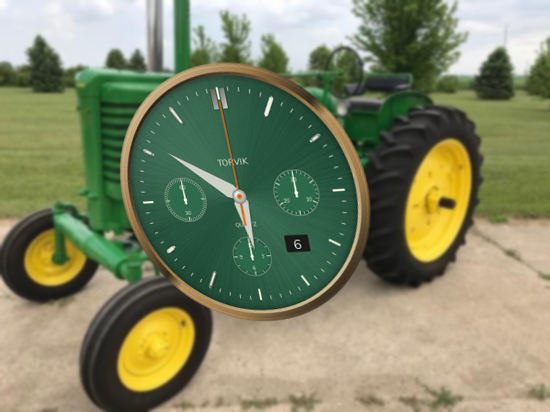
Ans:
5 h 51 min
